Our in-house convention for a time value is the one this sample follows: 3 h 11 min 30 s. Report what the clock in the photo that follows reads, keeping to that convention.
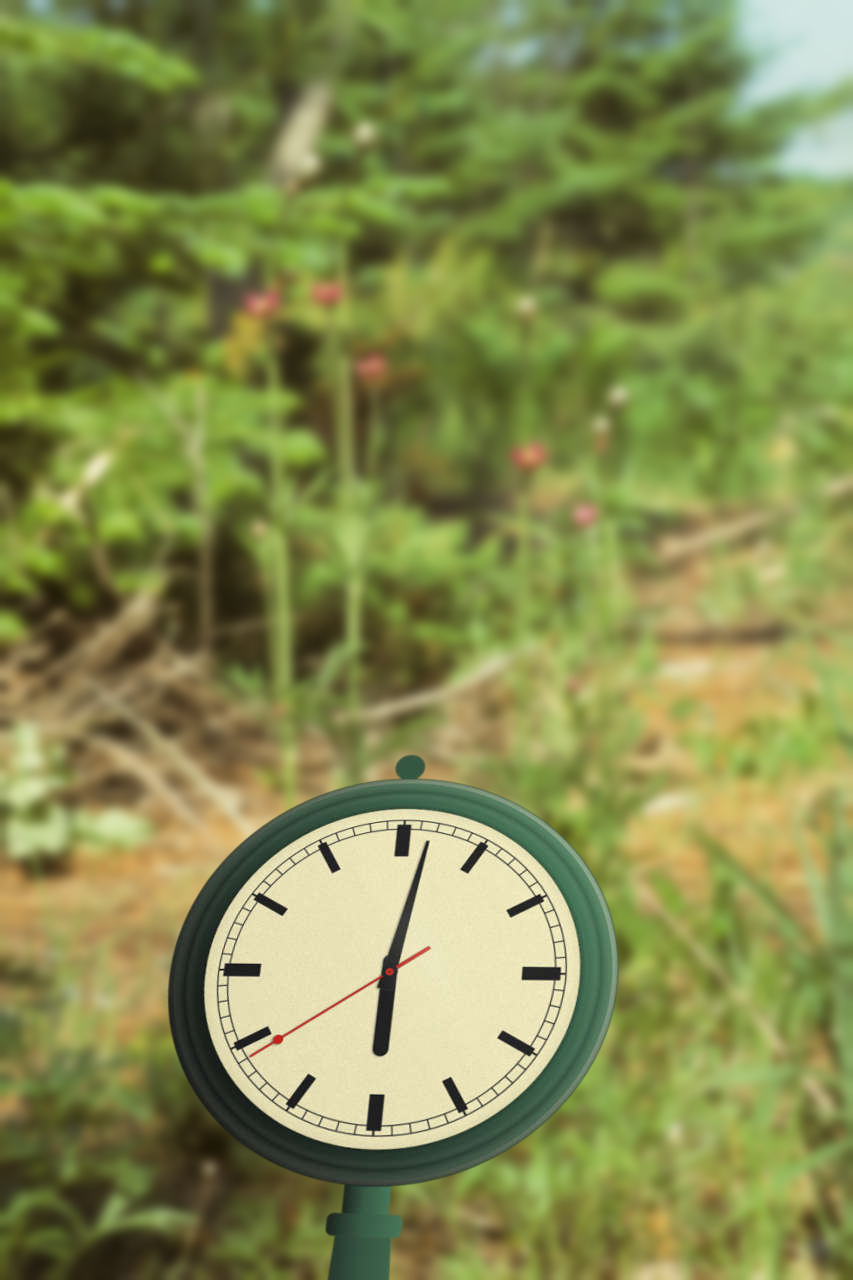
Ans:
6 h 01 min 39 s
